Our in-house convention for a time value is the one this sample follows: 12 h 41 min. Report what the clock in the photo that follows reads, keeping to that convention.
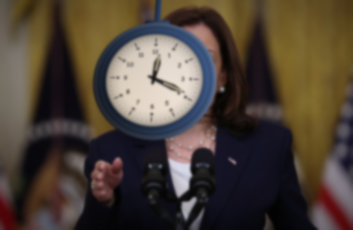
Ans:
12 h 19 min
